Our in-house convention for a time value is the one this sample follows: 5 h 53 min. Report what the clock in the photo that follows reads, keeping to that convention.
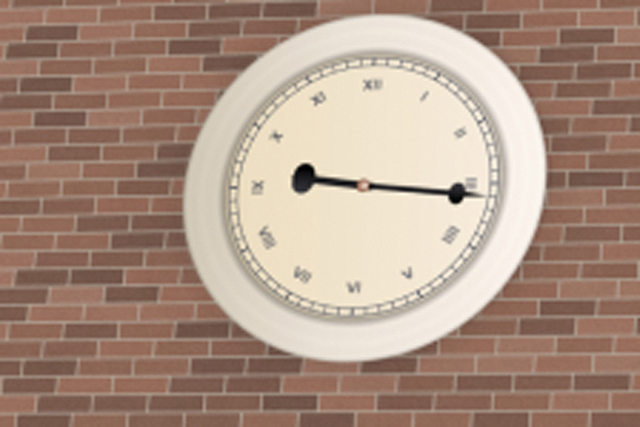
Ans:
9 h 16 min
